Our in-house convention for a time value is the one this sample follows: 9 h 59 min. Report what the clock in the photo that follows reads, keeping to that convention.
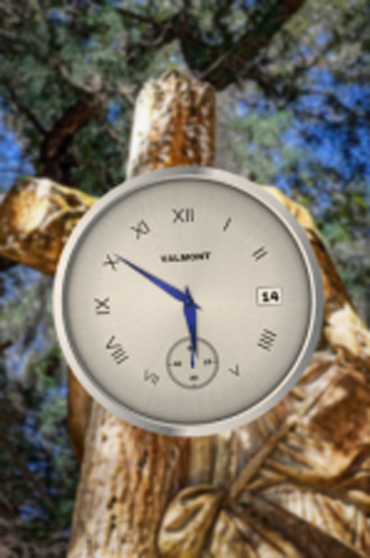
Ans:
5 h 51 min
